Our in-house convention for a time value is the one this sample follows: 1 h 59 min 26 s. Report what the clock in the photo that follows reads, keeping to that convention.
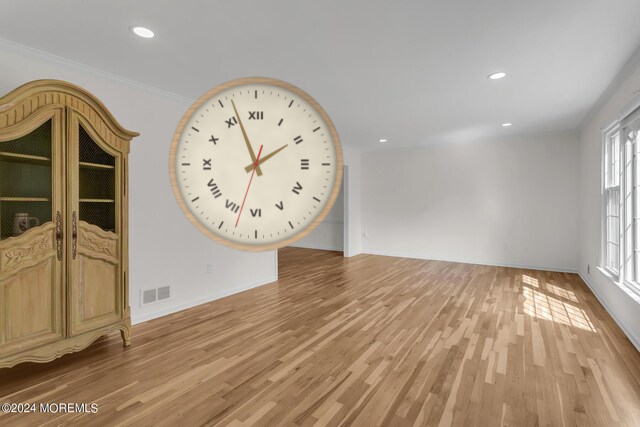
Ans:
1 h 56 min 33 s
